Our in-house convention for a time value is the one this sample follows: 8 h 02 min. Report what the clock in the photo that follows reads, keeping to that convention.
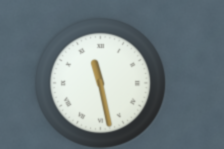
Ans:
11 h 28 min
